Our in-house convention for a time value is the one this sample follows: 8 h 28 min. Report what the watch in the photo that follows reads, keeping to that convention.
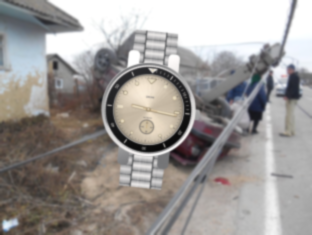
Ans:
9 h 16 min
